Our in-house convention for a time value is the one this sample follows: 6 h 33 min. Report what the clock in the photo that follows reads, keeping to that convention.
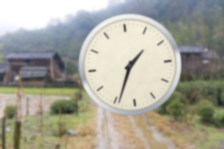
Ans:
1 h 34 min
